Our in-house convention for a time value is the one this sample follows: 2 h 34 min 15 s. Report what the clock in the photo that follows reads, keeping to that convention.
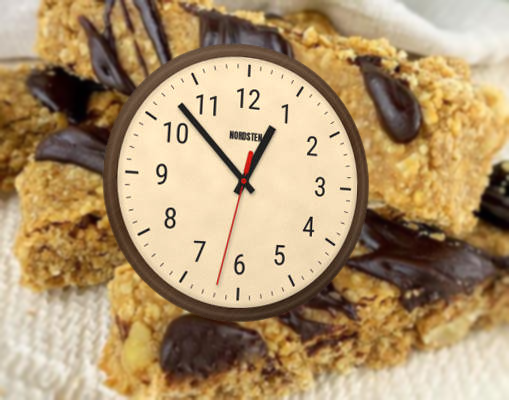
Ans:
12 h 52 min 32 s
